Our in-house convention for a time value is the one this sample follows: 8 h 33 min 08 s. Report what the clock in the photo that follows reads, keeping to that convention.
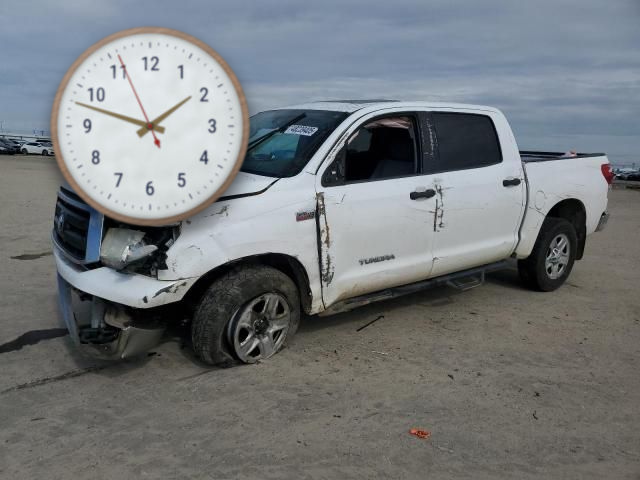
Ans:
1 h 47 min 56 s
